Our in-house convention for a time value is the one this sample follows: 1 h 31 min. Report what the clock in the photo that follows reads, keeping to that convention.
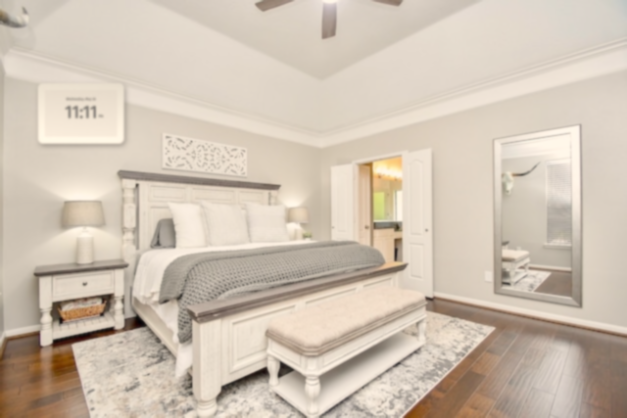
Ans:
11 h 11 min
